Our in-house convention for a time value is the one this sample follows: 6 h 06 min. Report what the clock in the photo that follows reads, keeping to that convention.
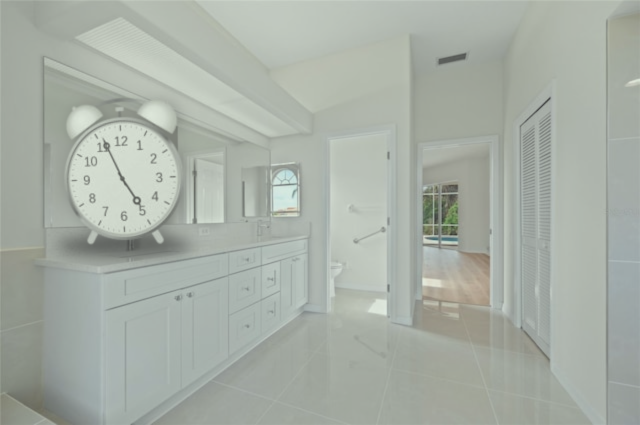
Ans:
4 h 56 min
